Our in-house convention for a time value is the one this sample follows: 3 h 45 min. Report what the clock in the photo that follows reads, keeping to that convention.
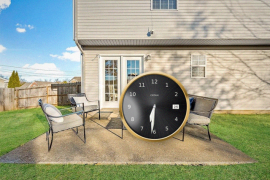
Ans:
6 h 31 min
